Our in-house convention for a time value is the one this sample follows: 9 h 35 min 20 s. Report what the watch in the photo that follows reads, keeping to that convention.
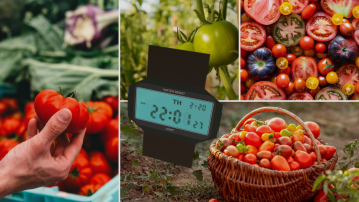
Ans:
22 h 01 min 27 s
